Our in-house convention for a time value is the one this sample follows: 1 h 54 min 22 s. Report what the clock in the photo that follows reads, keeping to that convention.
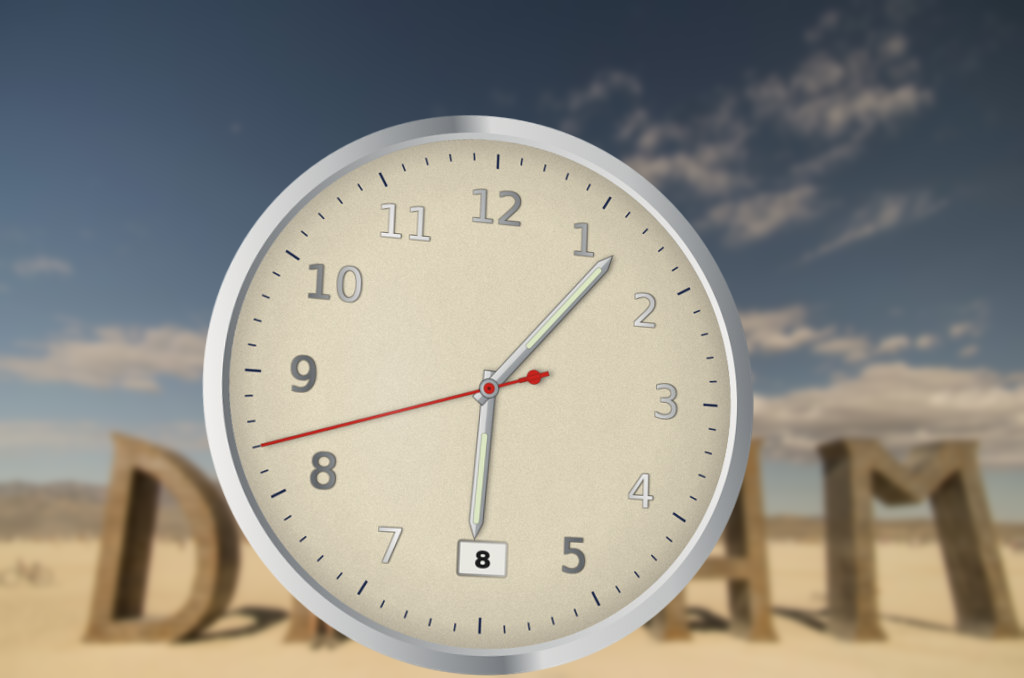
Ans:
6 h 06 min 42 s
